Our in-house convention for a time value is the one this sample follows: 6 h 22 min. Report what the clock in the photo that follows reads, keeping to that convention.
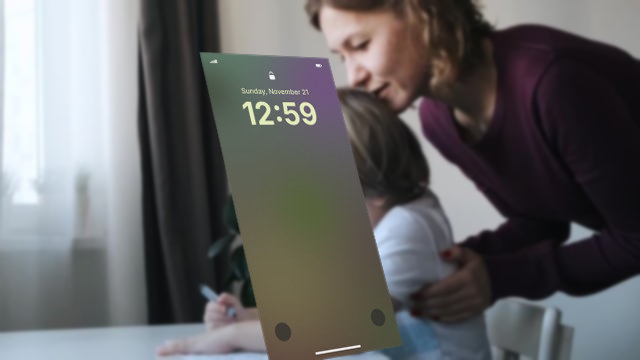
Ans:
12 h 59 min
